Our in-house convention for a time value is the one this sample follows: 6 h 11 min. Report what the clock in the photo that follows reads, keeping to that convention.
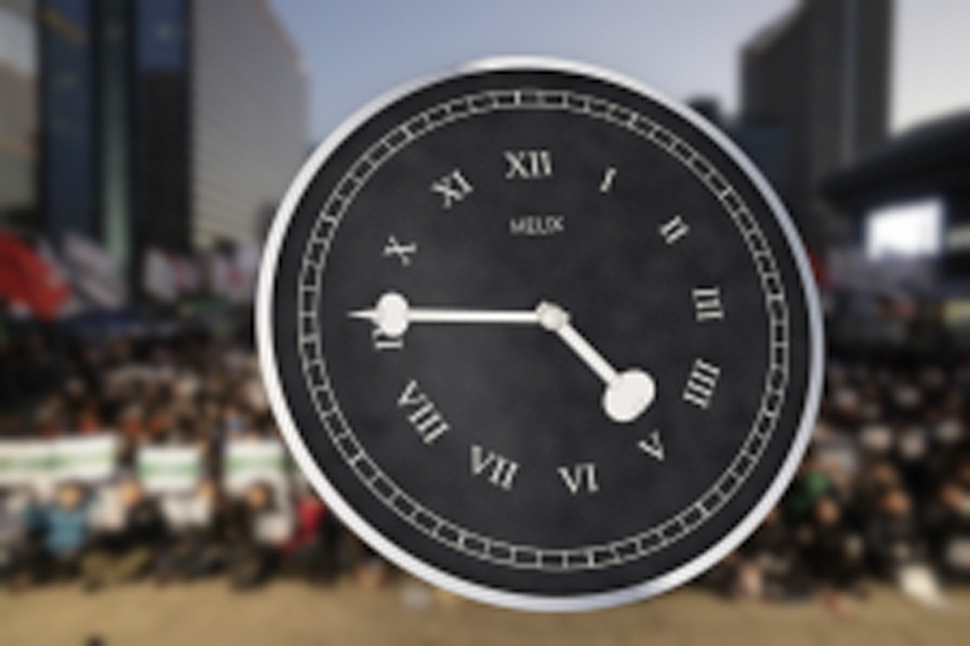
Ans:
4 h 46 min
